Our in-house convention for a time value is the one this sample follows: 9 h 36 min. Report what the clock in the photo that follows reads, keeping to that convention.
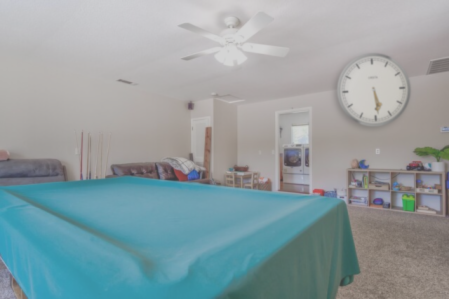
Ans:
5 h 29 min
